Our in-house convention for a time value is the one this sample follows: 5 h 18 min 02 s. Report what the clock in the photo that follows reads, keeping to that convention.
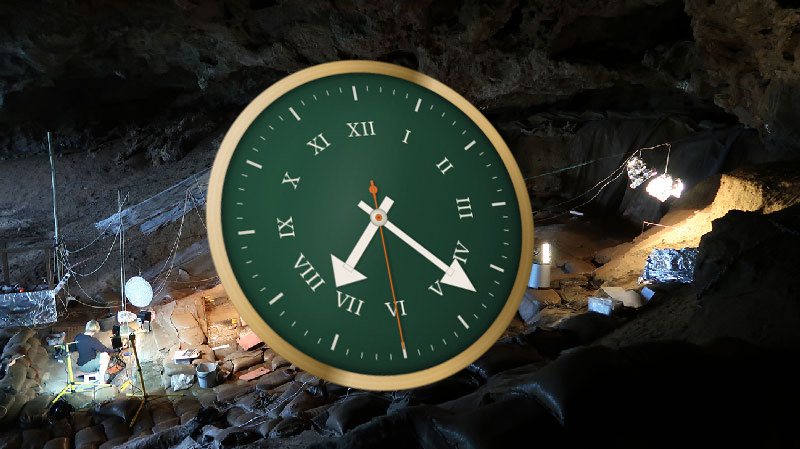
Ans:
7 h 22 min 30 s
